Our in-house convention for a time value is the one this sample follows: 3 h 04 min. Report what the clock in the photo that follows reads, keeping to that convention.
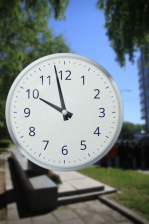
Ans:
9 h 58 min
